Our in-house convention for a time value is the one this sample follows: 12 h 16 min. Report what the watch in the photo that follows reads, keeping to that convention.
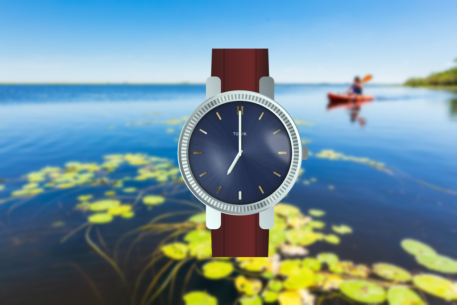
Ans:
7 h 00 min
